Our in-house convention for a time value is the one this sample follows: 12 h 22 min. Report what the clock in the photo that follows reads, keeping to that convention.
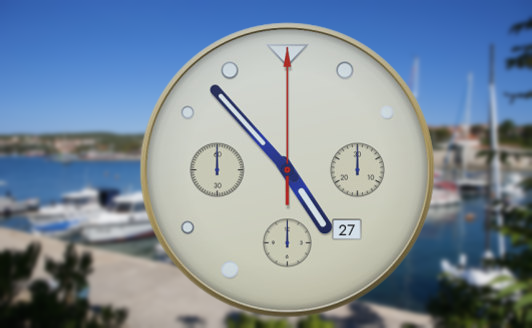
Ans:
4 h 53 min
